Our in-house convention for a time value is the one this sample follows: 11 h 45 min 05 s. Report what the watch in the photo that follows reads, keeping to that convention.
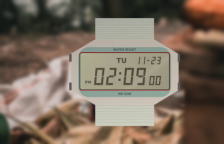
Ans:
2 h 09 min 00 s
